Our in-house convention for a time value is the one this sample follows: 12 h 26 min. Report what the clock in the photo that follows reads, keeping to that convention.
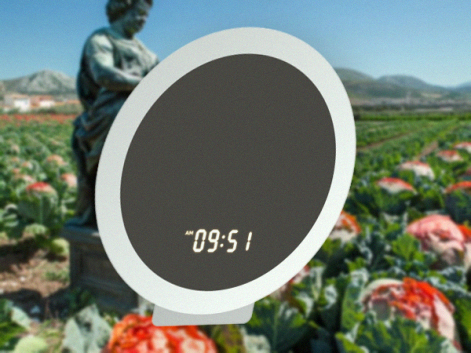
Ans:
9 h 51 min
